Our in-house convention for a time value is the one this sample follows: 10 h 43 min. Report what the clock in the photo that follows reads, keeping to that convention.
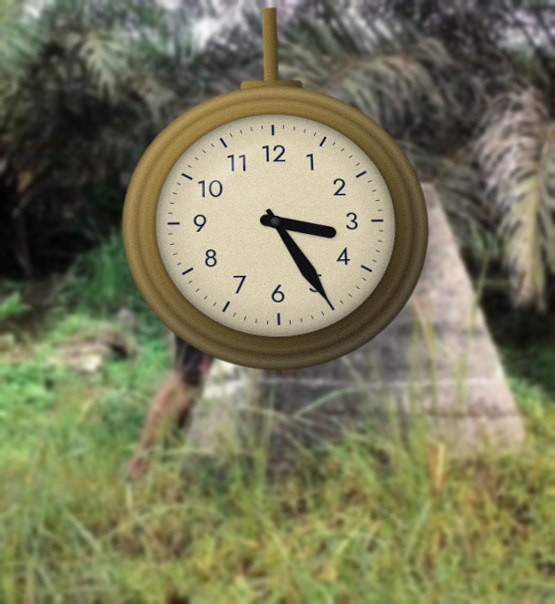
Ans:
3 h 25 min
